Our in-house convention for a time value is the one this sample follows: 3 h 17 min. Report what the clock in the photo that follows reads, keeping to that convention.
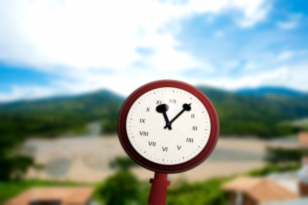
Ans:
11 h 06 min
